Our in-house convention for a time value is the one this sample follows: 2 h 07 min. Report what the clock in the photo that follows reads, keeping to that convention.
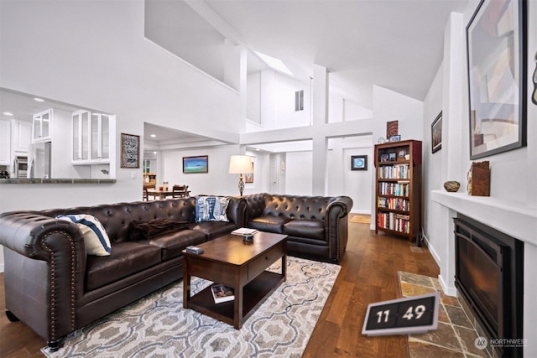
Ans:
11 h 49 min
